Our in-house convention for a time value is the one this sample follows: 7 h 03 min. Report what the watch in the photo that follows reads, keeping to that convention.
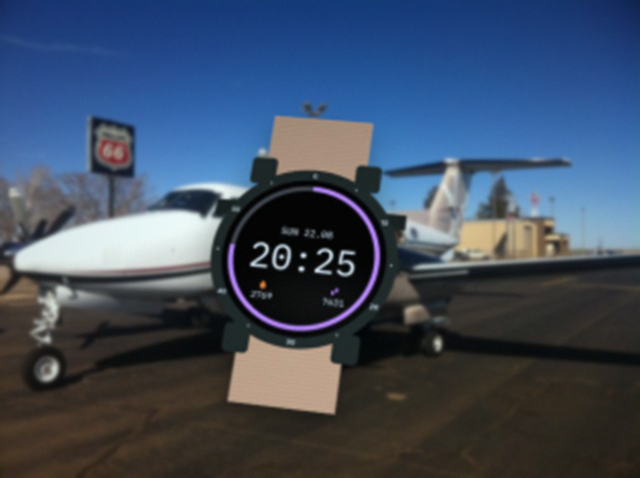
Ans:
20 h 25 min
